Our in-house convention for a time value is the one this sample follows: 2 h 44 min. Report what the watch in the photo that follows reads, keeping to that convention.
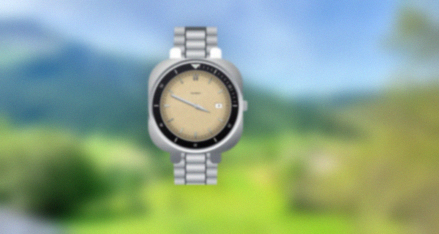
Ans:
3 h 49 min
